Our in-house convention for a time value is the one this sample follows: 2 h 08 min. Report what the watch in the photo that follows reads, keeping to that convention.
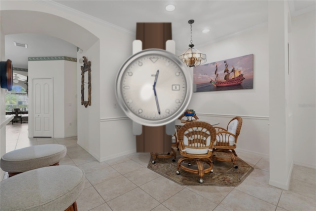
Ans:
12 h 28 min
